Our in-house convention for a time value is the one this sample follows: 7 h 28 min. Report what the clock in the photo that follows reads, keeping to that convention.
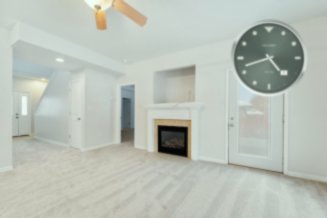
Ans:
4 h 42 min
